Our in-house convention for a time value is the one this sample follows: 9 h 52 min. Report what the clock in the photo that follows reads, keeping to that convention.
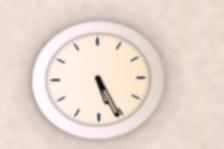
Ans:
5 h 26 min
